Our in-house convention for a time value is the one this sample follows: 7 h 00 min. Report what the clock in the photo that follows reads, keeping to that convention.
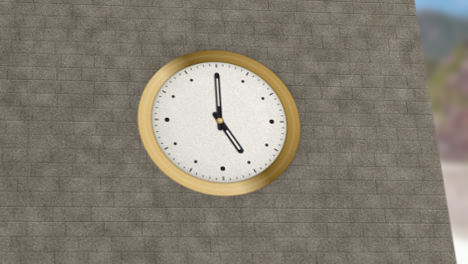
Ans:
5 h 00 min
